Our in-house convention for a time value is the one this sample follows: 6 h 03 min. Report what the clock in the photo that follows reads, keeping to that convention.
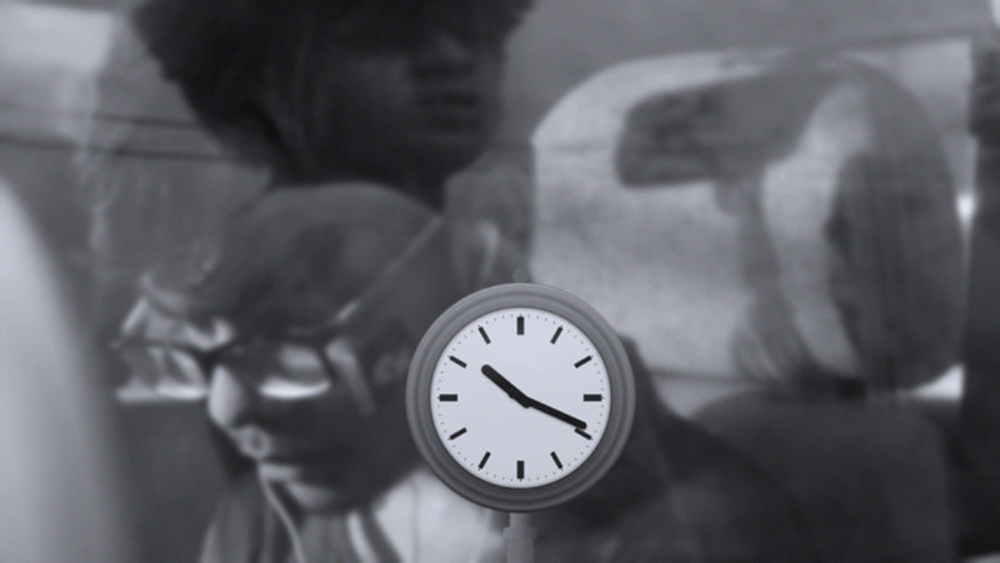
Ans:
10 h 19 min
